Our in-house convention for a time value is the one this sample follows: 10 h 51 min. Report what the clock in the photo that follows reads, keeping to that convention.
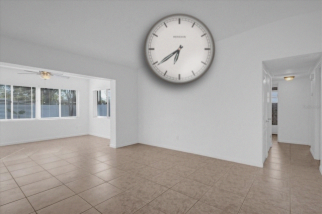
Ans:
6 h 39 min
